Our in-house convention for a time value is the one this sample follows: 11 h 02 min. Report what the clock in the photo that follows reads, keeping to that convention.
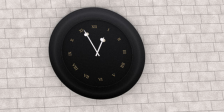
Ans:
12 h 56 min
